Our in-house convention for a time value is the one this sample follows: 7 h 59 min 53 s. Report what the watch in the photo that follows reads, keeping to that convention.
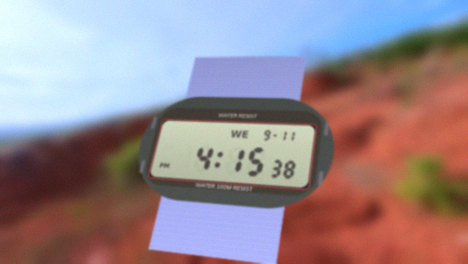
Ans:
4 h 15 min 38 s
